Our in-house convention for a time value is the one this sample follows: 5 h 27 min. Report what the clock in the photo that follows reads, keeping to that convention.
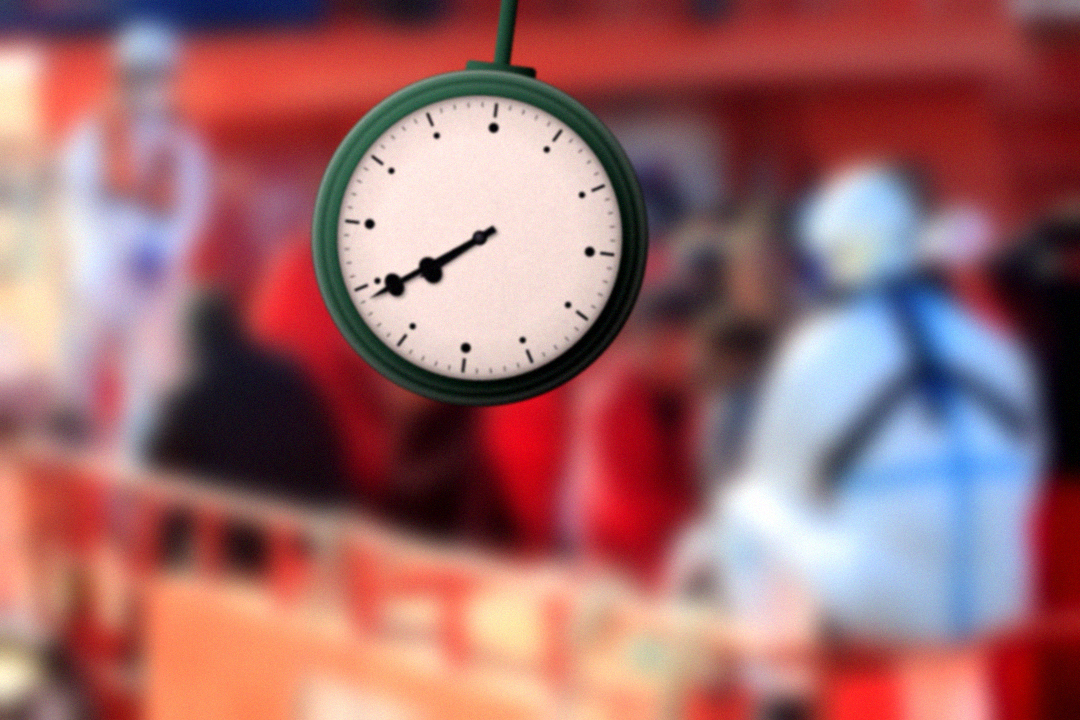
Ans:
7 h 39 min
